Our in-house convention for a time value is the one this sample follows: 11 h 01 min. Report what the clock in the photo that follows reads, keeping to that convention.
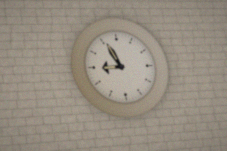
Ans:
8 h 56 min
